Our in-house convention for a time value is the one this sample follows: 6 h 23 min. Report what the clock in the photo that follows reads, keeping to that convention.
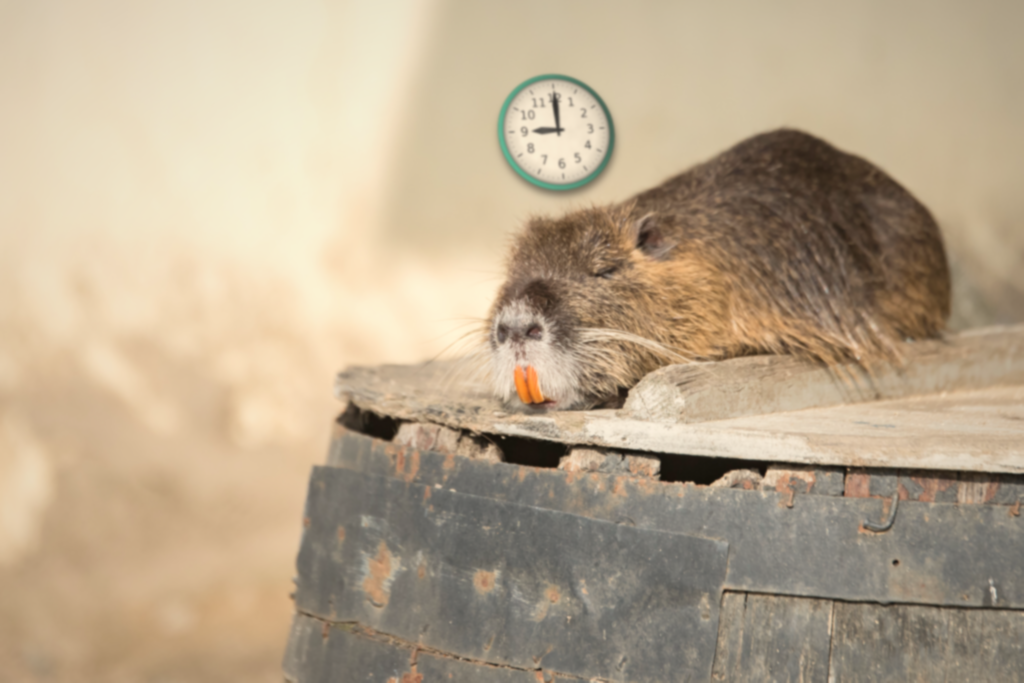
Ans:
9 h 00 min
